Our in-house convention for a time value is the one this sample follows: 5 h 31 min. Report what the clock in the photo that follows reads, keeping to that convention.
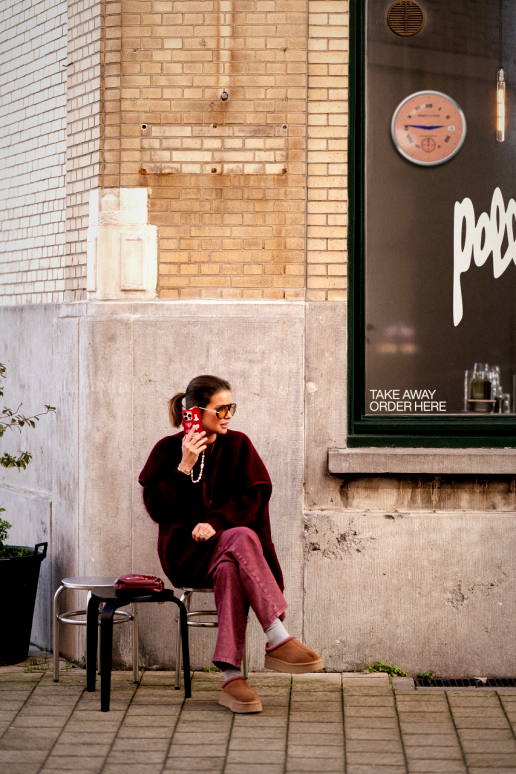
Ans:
2 h 46 min
